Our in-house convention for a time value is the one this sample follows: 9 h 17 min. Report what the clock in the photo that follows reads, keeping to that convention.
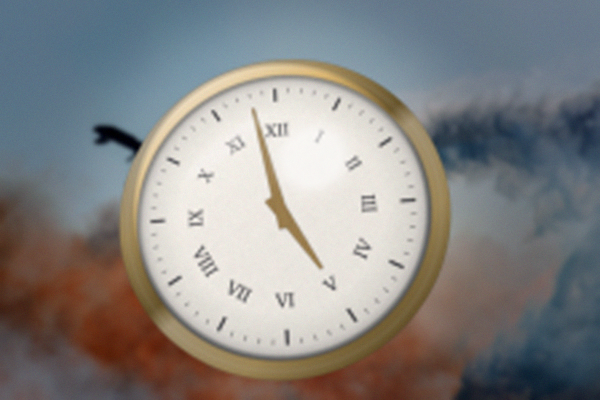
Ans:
4 h 58 min
